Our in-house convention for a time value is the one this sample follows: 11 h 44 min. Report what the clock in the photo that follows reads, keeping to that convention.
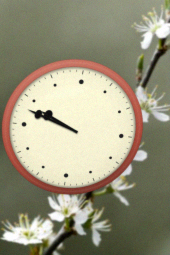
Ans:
9 h 48 min
